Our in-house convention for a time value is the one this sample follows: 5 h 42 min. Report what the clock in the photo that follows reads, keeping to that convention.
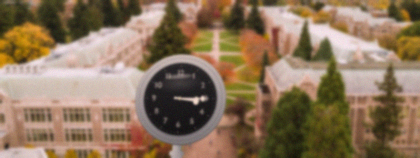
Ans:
3 h 15 min
